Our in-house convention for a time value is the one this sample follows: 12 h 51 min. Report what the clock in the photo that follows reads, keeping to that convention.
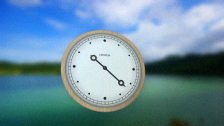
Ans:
10 h 22 min
